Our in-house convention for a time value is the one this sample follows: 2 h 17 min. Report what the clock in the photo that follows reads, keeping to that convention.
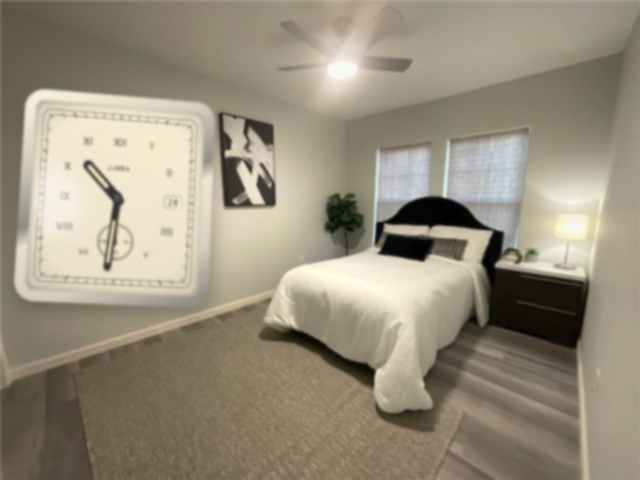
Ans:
10 h 31 min
